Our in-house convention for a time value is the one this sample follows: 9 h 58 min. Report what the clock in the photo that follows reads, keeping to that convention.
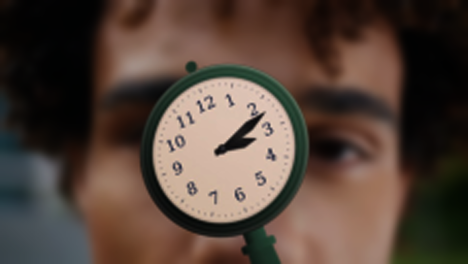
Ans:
3 h 12 min
